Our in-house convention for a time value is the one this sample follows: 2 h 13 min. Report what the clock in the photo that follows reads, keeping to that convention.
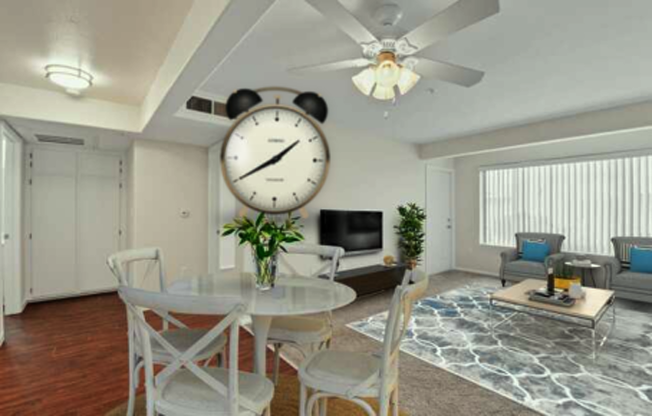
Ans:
1 h 40 min
